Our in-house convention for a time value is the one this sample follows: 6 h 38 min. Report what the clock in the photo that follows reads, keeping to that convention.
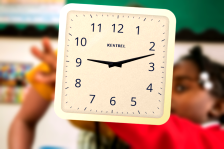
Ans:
9 h 12 min
